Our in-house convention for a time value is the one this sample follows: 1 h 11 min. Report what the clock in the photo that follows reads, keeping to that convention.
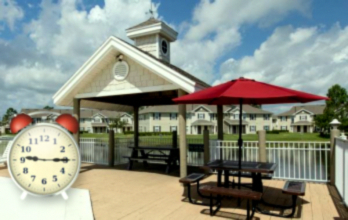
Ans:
9 h 15 min
